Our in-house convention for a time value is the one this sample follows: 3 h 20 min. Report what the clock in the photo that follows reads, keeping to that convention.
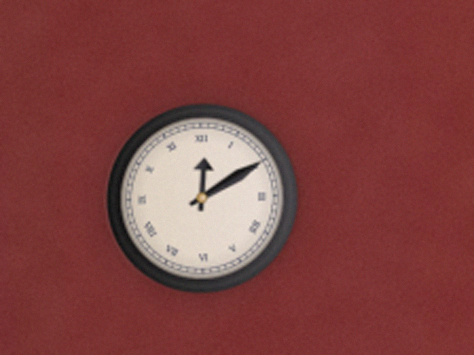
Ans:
12 h 10 min
